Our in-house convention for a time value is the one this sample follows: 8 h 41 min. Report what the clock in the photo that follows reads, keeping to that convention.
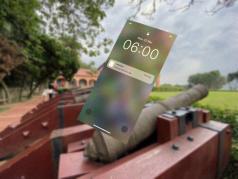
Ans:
6 h 00 min
